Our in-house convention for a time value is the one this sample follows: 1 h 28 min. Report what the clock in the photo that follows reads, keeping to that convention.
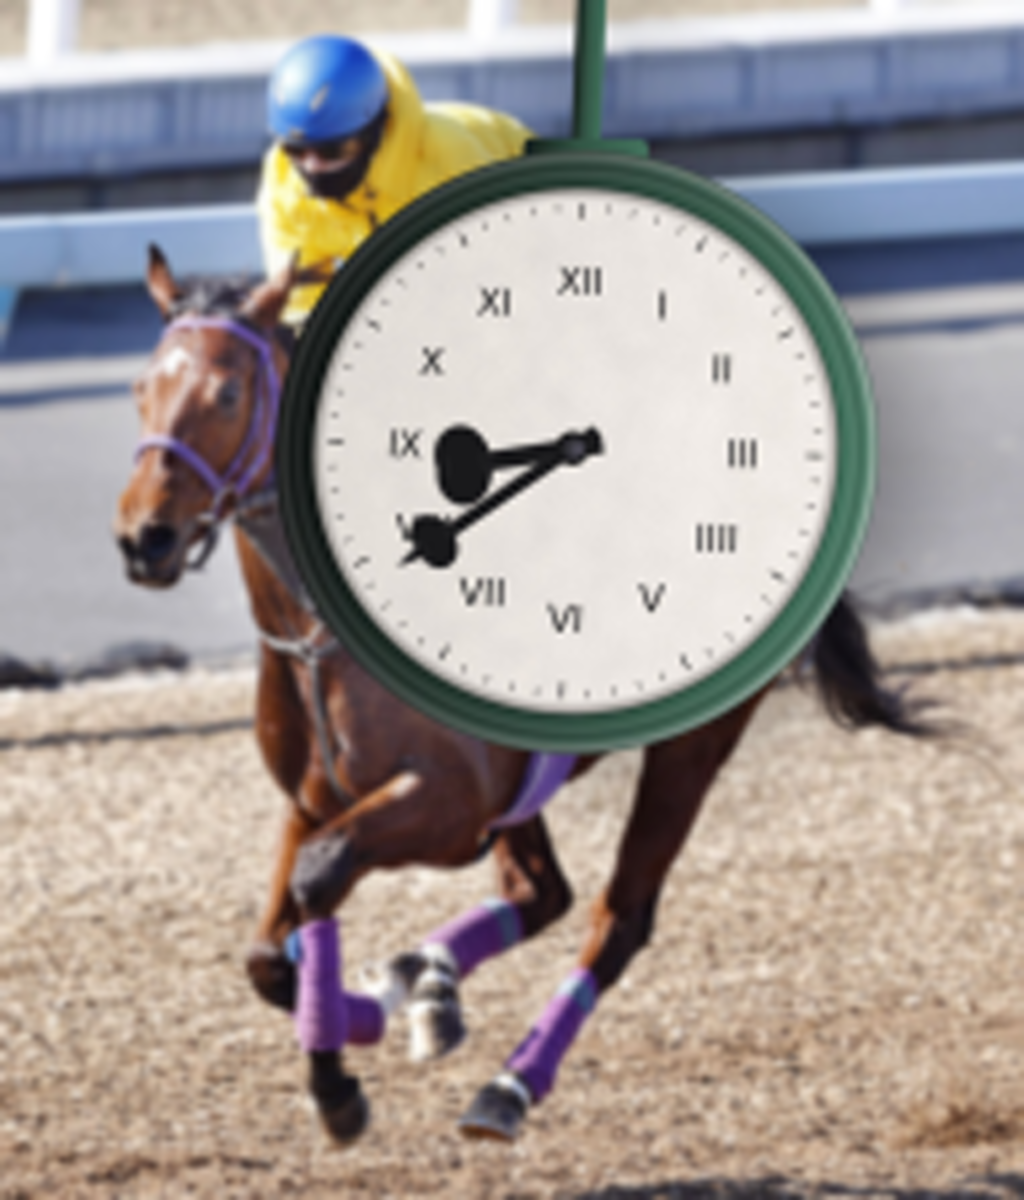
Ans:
8 h 39 min
